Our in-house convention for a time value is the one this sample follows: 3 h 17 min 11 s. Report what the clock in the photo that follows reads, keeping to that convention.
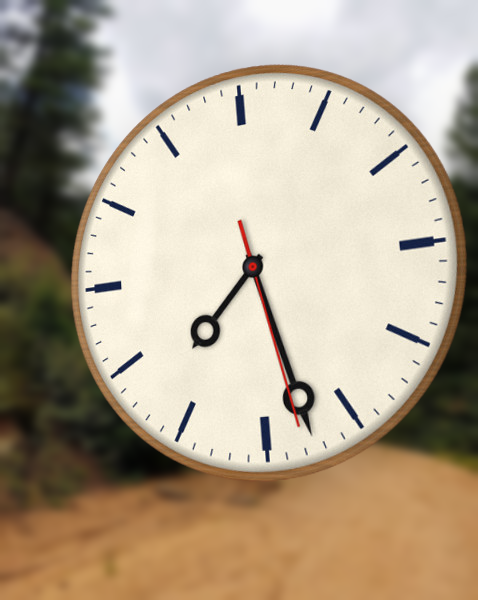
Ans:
7 h 27 min 28 s
